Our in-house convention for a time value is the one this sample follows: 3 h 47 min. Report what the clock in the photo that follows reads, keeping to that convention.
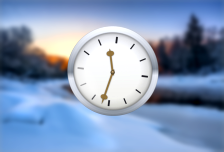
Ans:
11 h 32 min
